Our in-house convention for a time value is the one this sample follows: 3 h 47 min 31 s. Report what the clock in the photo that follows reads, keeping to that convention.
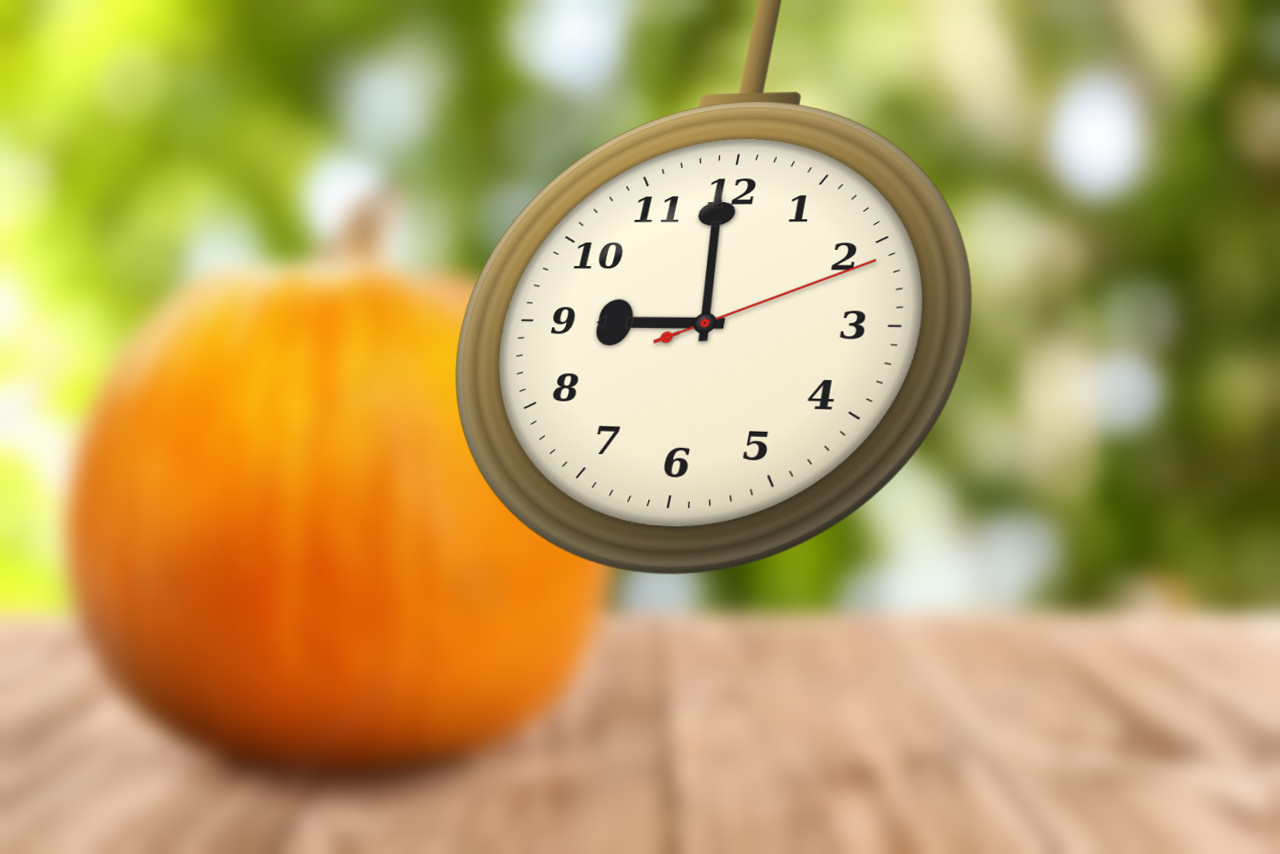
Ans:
8 h 59 min 11 s
